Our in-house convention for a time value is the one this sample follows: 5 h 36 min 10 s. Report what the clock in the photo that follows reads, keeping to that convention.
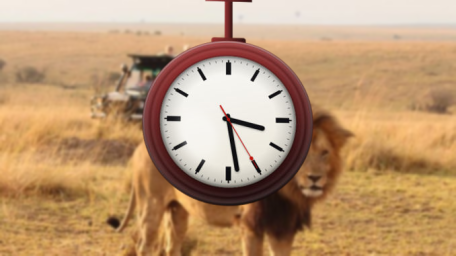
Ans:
3 h 28 min 25 s
